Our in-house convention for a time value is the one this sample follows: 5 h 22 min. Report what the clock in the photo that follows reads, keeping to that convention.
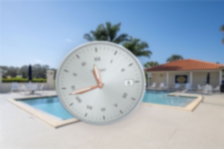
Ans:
11 h 43 min
